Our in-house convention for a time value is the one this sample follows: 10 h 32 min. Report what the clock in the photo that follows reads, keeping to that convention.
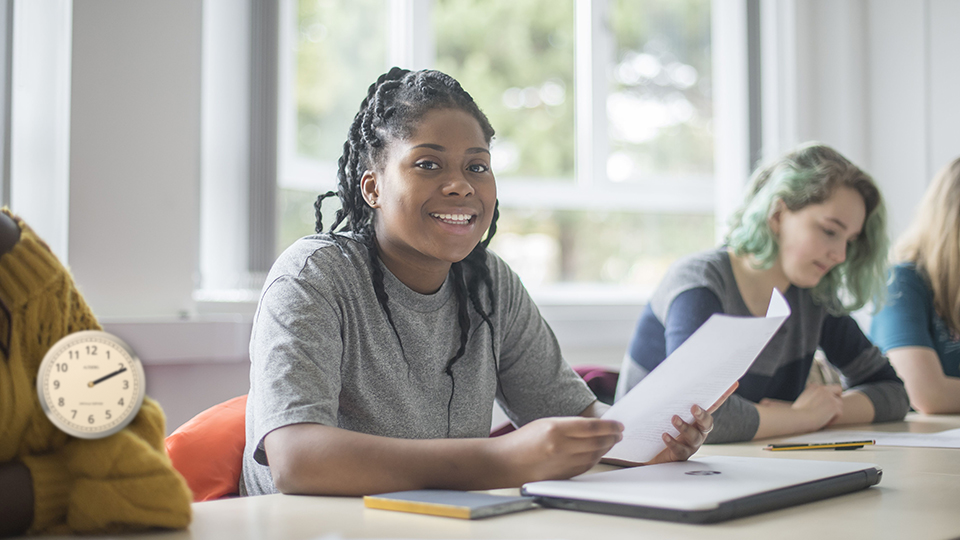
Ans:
2 h 11 min
